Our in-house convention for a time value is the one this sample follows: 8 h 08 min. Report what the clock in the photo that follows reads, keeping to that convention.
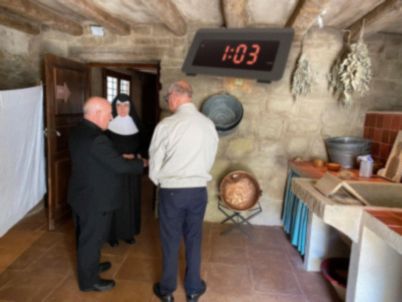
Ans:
1 h 03 min
